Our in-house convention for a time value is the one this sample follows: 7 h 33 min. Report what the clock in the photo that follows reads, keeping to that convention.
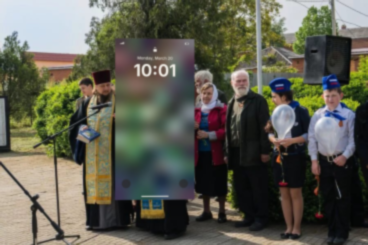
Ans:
10 h 01 min
